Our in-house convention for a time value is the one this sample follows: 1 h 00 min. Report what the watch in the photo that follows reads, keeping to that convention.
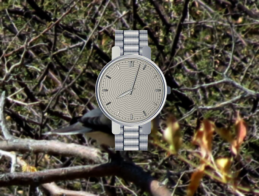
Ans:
8 h 03 min
